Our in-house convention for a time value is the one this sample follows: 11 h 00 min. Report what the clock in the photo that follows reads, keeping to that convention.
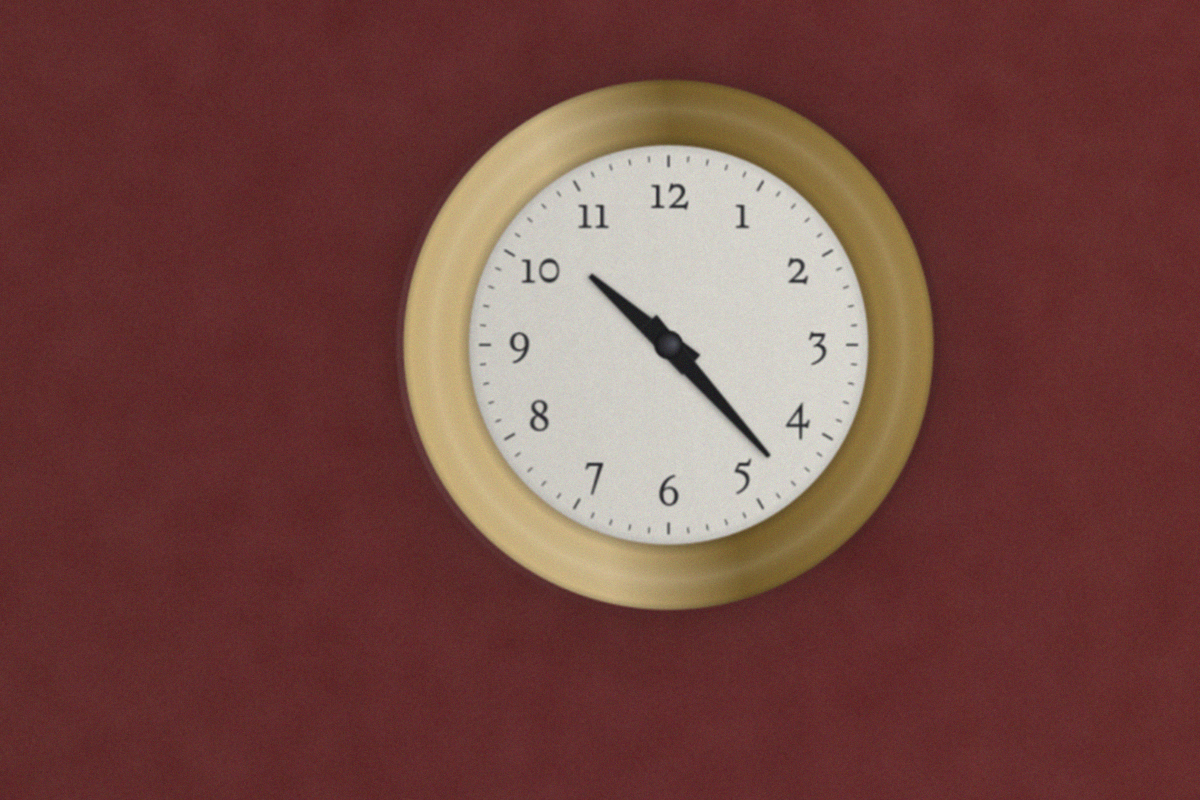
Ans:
10 h 23 min
